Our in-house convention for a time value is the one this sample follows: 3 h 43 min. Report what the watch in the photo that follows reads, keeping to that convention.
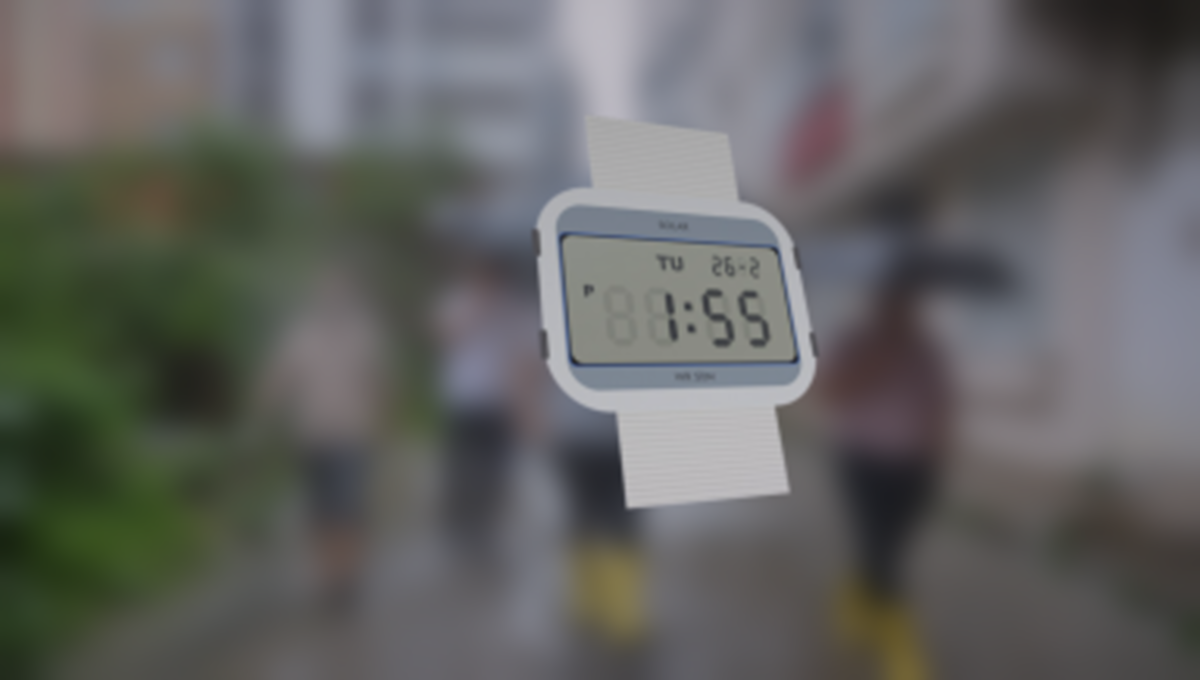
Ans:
1 h 55 min
